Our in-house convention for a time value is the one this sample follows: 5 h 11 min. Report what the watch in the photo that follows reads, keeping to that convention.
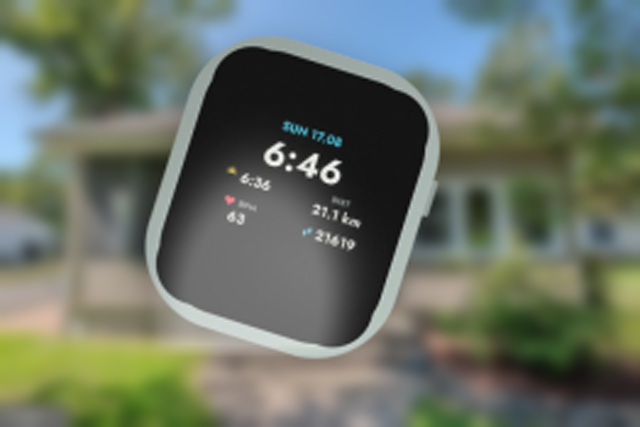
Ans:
6 h 46 min
